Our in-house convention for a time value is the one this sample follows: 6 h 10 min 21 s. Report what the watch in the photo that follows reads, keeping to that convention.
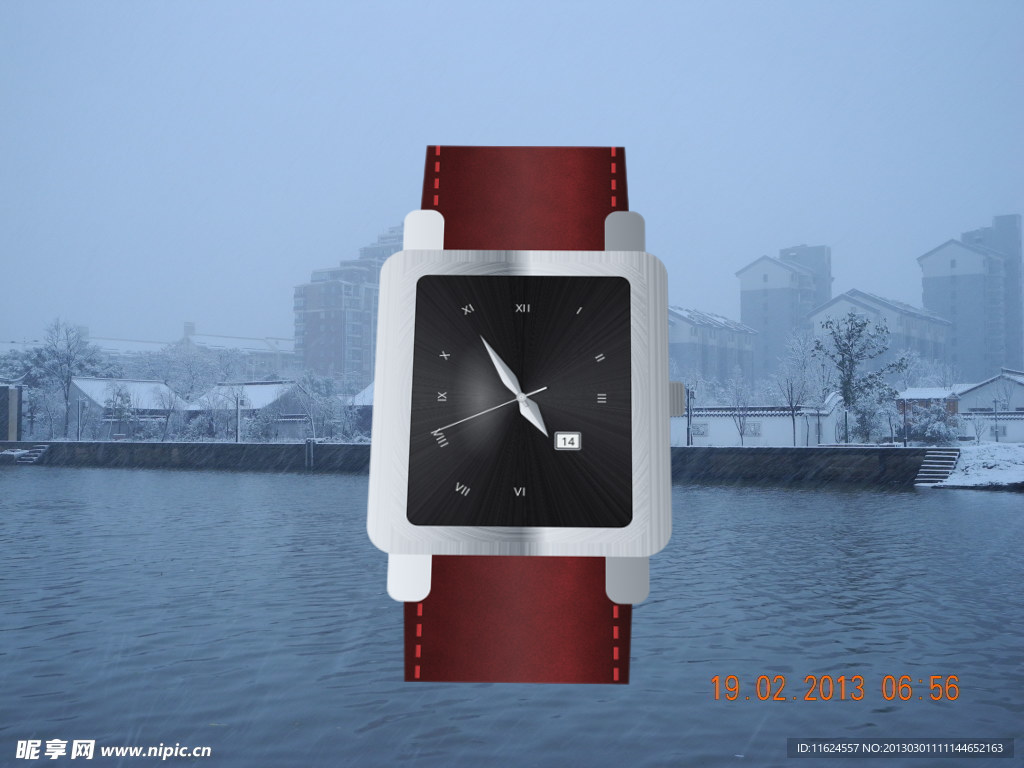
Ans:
4 h 54 min 41 s
